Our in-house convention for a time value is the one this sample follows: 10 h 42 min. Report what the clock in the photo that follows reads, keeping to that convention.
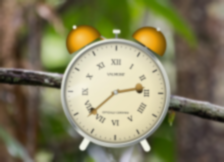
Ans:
2 h 38 min
